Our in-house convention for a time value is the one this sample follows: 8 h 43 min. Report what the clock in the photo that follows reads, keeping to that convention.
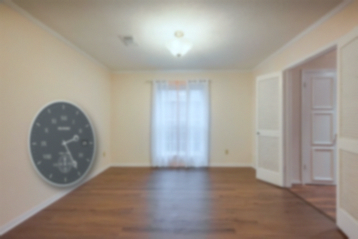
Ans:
2 h 25 min
